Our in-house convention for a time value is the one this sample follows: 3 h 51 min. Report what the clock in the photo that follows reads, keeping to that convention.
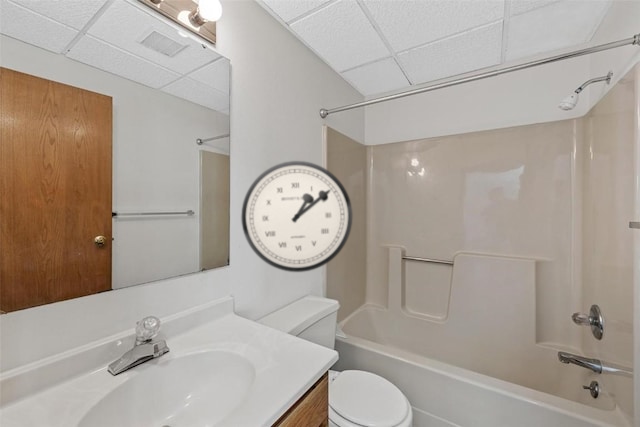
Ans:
1 h 09 min
